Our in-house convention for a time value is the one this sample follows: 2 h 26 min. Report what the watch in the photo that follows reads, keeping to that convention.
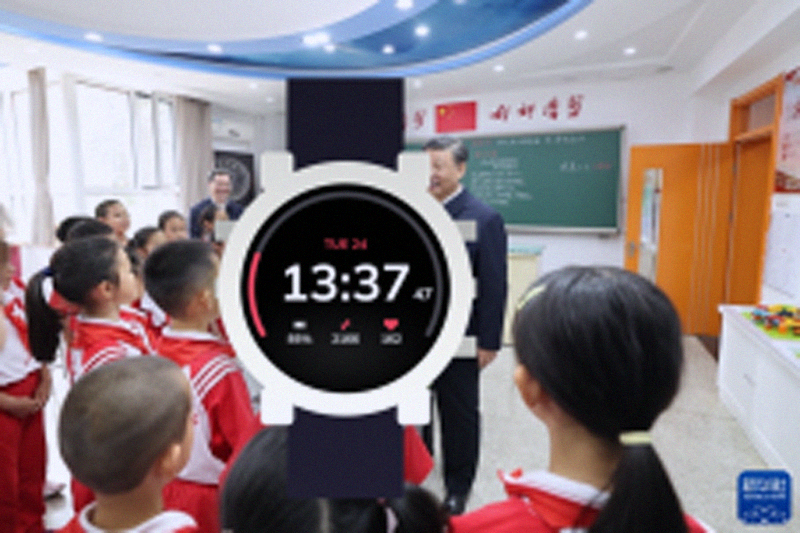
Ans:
13 h 37 min
